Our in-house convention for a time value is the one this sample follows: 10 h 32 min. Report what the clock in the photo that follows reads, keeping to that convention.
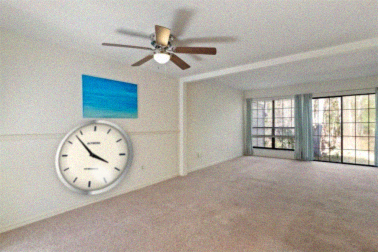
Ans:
3 h 53 min
